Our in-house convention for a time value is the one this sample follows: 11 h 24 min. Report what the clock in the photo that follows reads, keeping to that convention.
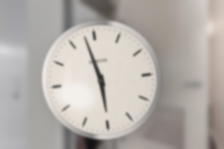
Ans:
5 h 58 min
